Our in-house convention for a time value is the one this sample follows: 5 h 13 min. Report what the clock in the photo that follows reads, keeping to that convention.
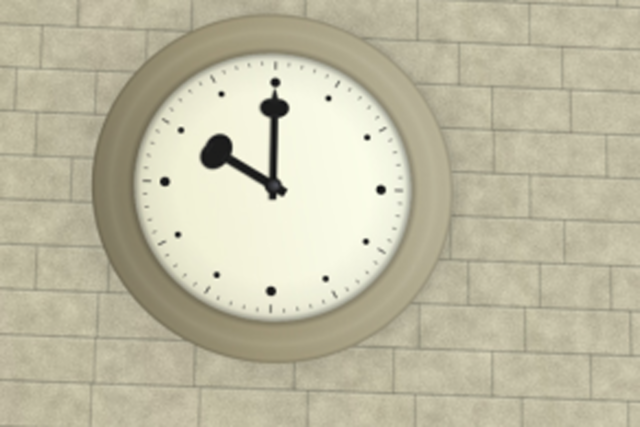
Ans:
10 h 00 min
